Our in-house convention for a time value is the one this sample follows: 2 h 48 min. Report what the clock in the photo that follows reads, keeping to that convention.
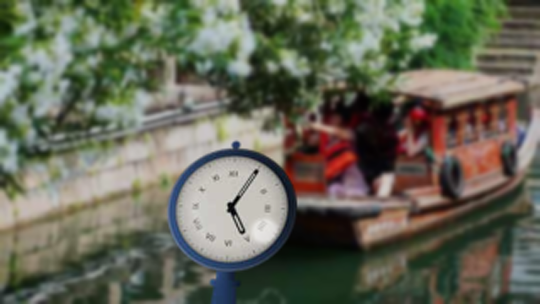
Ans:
5 h 05 min
